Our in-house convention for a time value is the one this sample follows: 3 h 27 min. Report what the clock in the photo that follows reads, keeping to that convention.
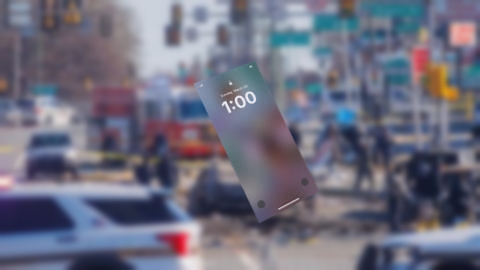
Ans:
1 h 00 min
